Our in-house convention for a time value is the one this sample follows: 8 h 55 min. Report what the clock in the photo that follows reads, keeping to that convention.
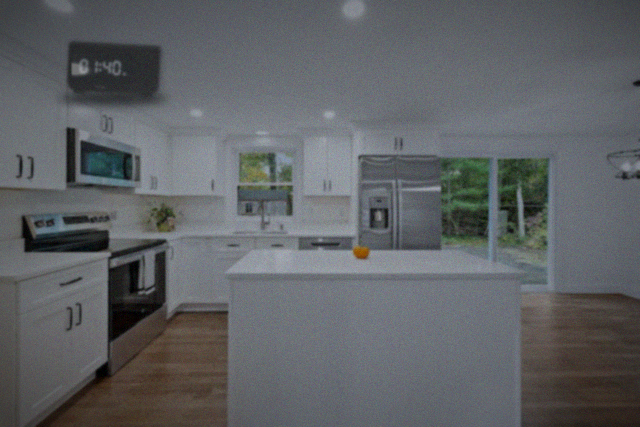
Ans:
1 h 40 min
